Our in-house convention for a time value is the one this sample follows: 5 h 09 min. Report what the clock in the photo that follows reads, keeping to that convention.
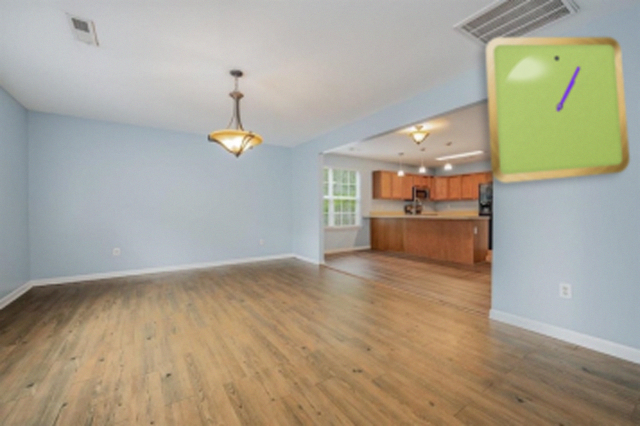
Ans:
1 h 05 min
